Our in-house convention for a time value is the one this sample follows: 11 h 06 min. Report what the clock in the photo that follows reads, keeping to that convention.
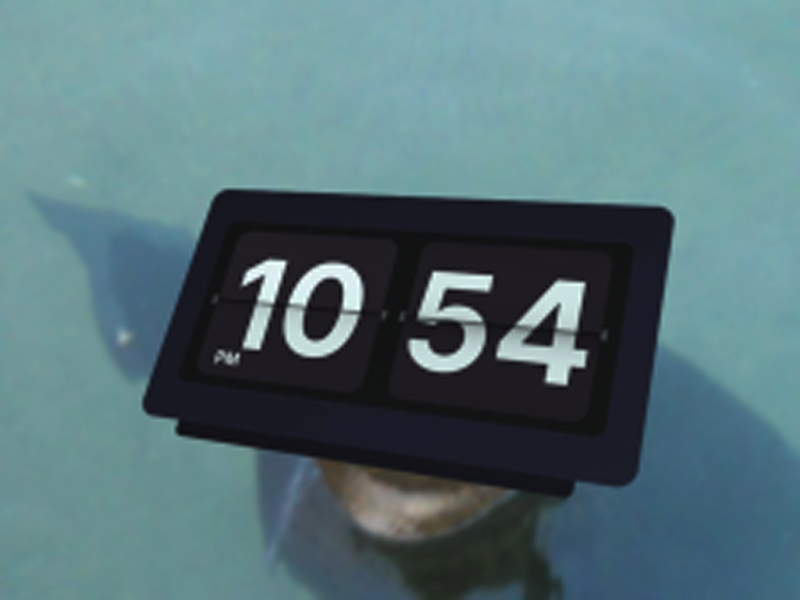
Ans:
10 h 54 min
